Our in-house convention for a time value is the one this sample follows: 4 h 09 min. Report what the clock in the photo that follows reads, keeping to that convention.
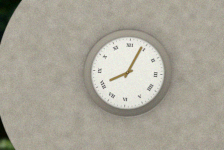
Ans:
8 h 04 min
